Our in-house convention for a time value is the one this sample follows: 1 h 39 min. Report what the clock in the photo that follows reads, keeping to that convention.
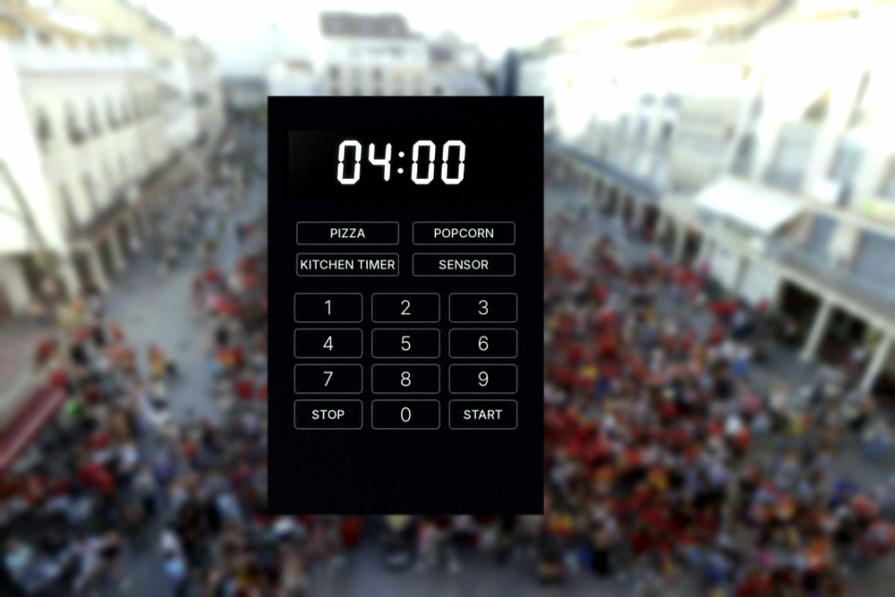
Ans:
4 h 00 min
